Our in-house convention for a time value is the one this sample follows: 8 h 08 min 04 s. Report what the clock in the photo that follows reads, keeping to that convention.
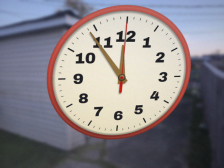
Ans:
11 h 54 min 00 s
